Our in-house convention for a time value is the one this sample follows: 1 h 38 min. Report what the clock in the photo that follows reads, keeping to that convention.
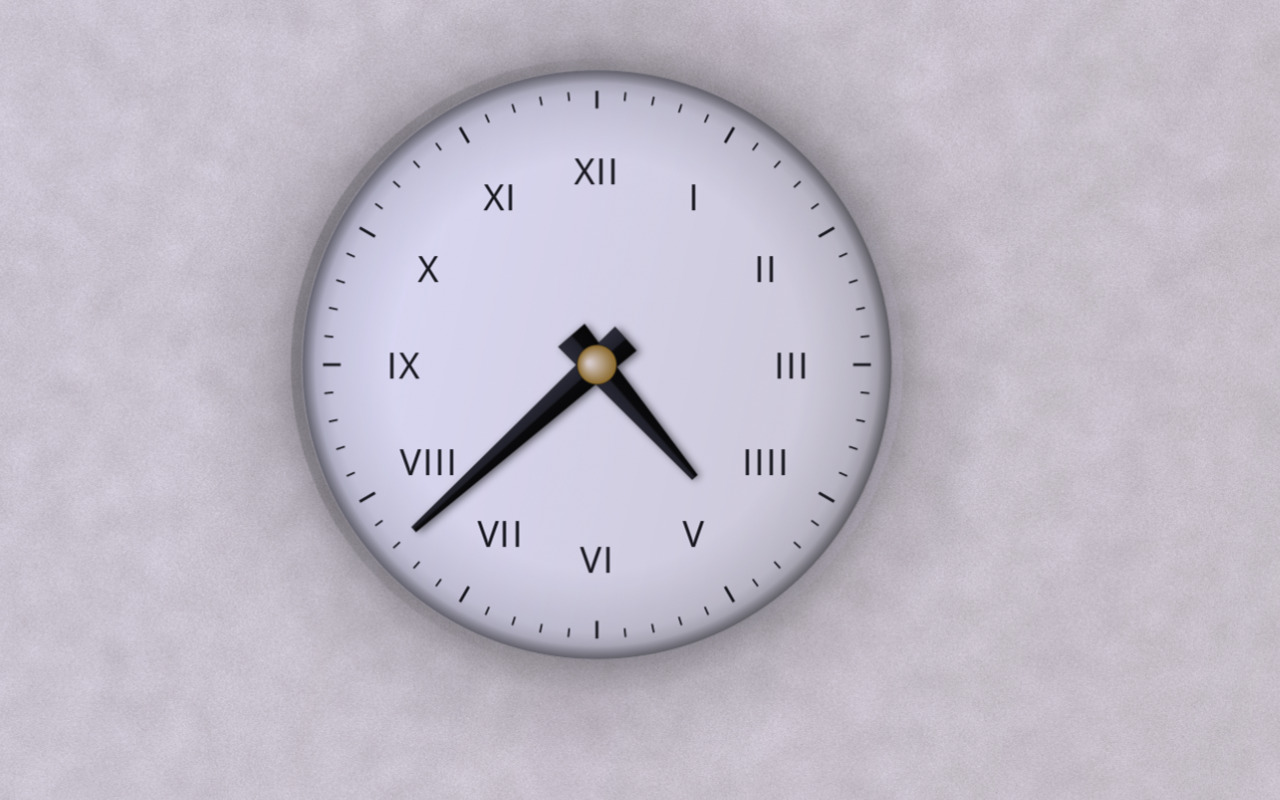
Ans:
4 h 38 min
